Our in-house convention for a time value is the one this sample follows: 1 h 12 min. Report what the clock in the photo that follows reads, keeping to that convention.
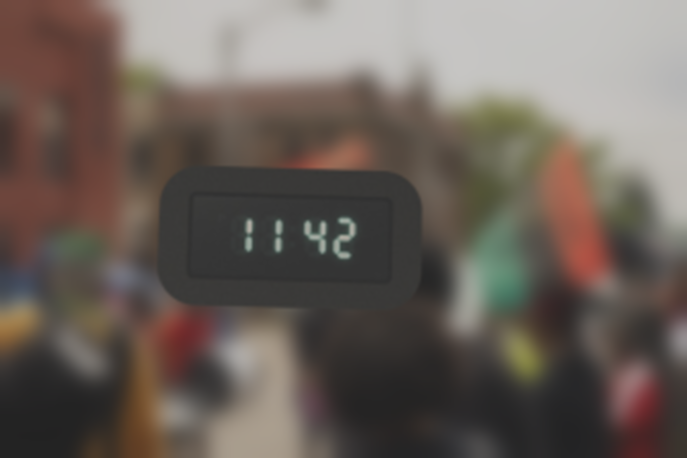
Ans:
11 h 42 min
